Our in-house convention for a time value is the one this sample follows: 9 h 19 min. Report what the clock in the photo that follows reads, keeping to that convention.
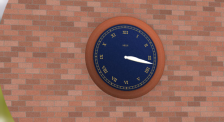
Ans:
3 h 17 min
